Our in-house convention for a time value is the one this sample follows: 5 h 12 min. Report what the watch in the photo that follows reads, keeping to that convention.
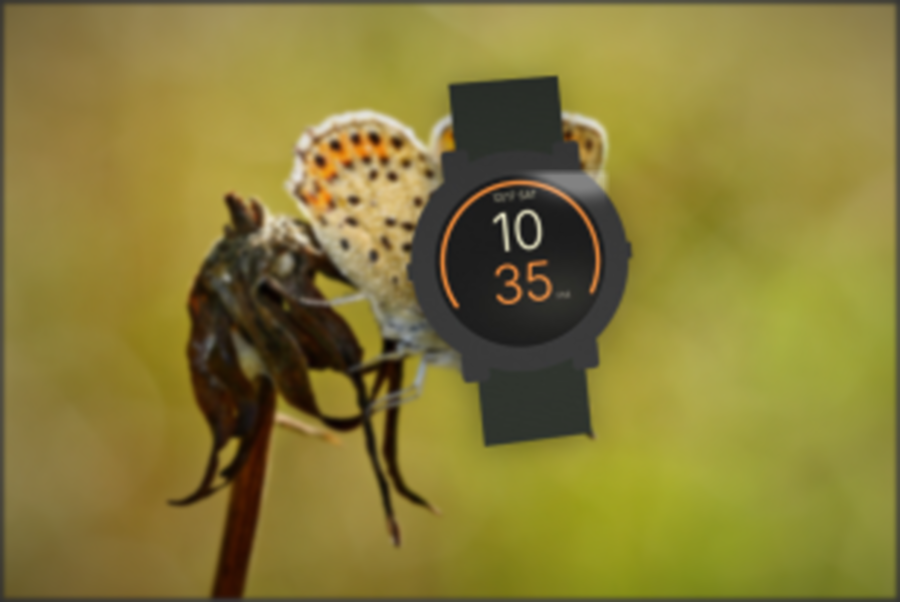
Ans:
10 h 35 min
